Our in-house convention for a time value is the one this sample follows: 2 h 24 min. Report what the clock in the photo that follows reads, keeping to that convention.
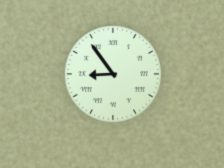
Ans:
8 h 54 min
